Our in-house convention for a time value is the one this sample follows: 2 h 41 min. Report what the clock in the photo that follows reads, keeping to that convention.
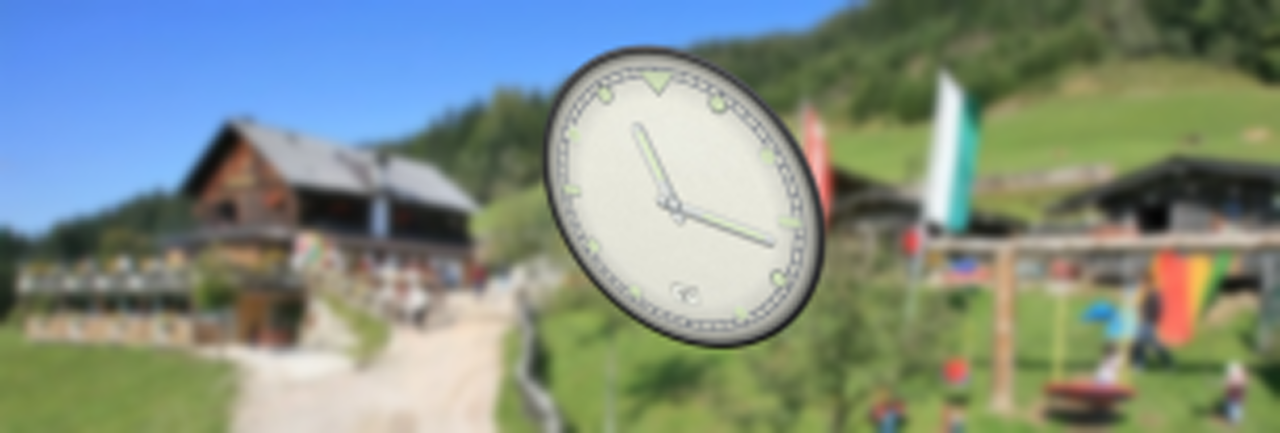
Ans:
11 h 17 min
